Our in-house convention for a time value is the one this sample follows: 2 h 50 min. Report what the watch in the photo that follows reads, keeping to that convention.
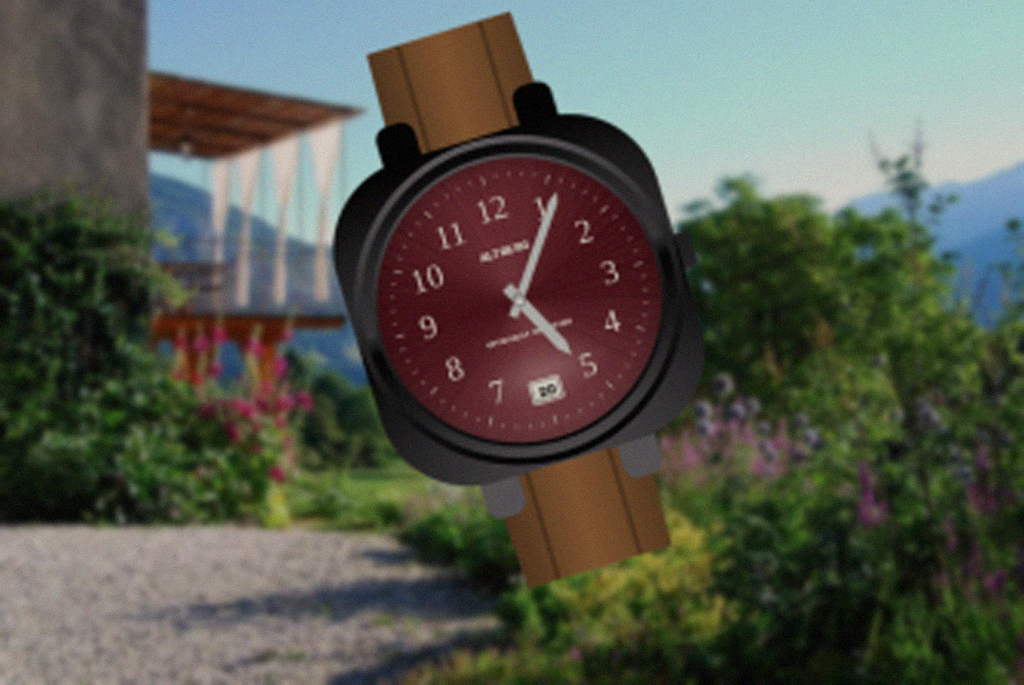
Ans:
5 h 06 min
